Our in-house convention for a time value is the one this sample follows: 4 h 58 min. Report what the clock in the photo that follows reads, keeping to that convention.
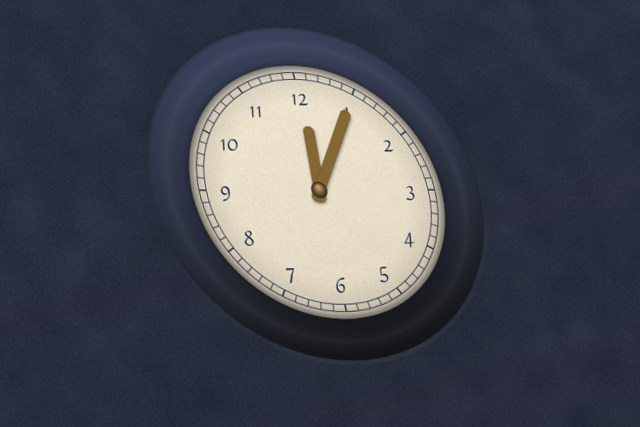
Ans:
12 h 05 min
